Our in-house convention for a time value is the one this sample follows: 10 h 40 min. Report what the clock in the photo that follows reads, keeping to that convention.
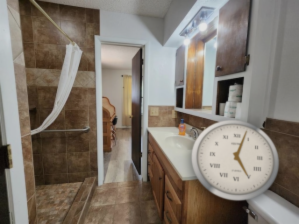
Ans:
5 h 03 min
